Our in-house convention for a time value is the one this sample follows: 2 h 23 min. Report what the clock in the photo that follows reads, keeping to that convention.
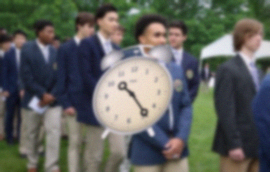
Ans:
10 h 24 min
